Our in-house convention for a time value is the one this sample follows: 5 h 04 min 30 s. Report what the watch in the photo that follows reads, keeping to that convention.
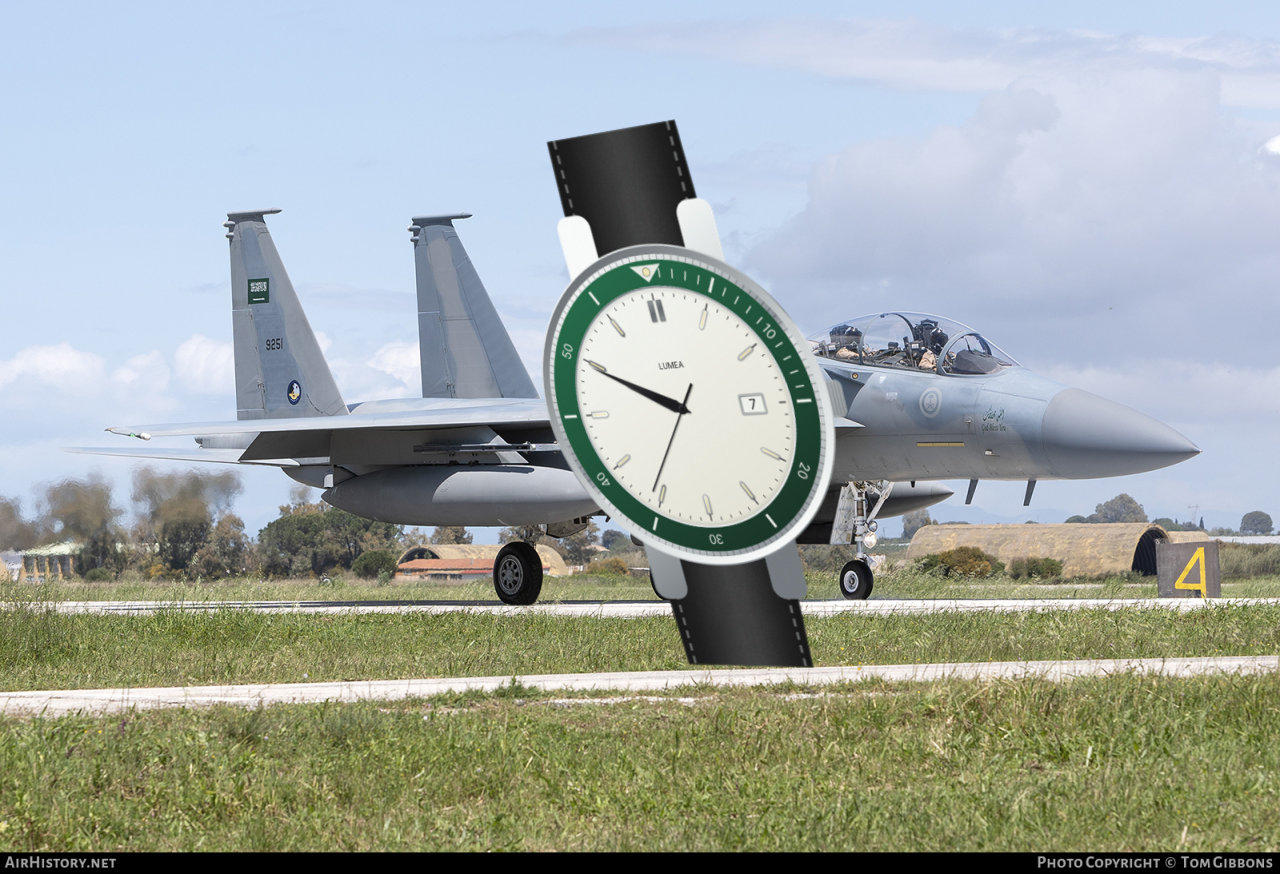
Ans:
9 h 49 min 36 s
